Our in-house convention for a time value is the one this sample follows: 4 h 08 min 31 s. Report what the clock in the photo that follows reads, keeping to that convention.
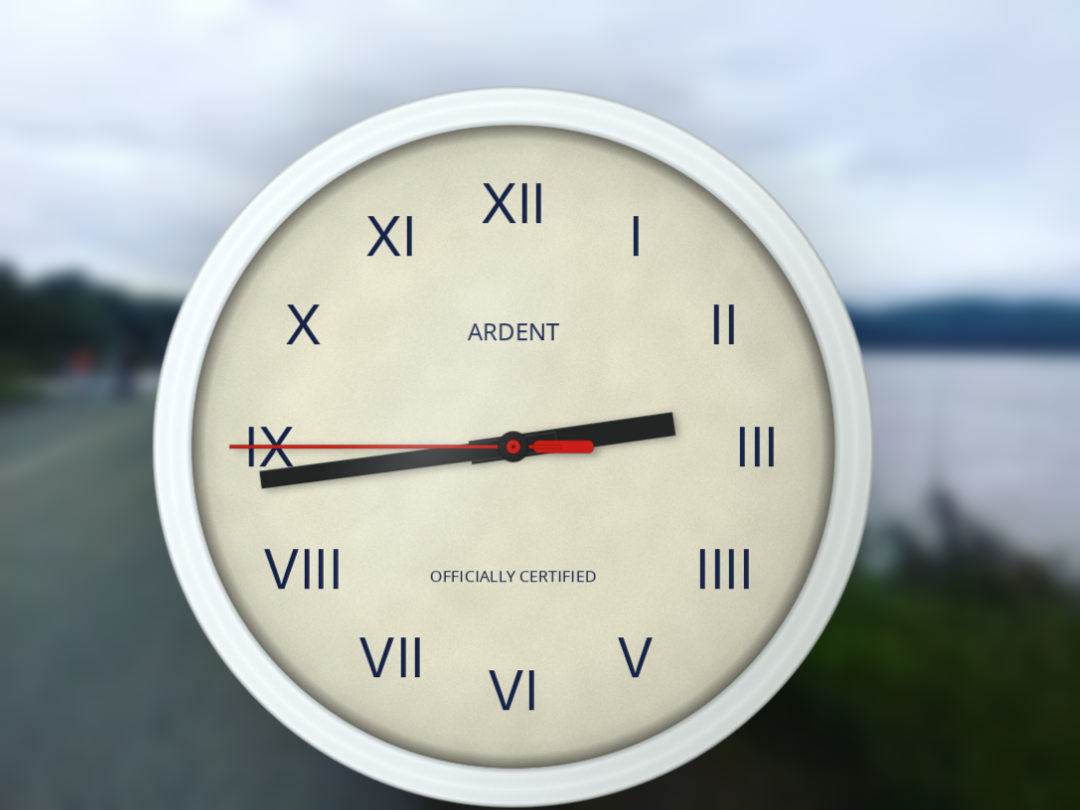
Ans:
2 h 43 min 45 s
